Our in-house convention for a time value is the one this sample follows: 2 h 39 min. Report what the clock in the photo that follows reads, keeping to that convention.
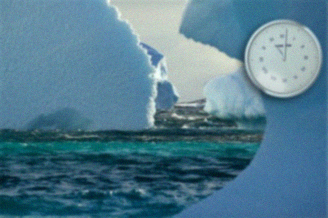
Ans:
11 h 01 min
